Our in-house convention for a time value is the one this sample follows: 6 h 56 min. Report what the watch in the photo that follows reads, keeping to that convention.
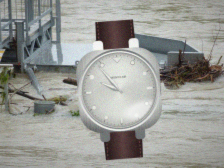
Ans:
9 h 54 min
